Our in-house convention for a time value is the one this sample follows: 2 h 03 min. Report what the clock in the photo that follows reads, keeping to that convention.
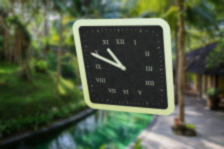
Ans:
10 h 49 min
